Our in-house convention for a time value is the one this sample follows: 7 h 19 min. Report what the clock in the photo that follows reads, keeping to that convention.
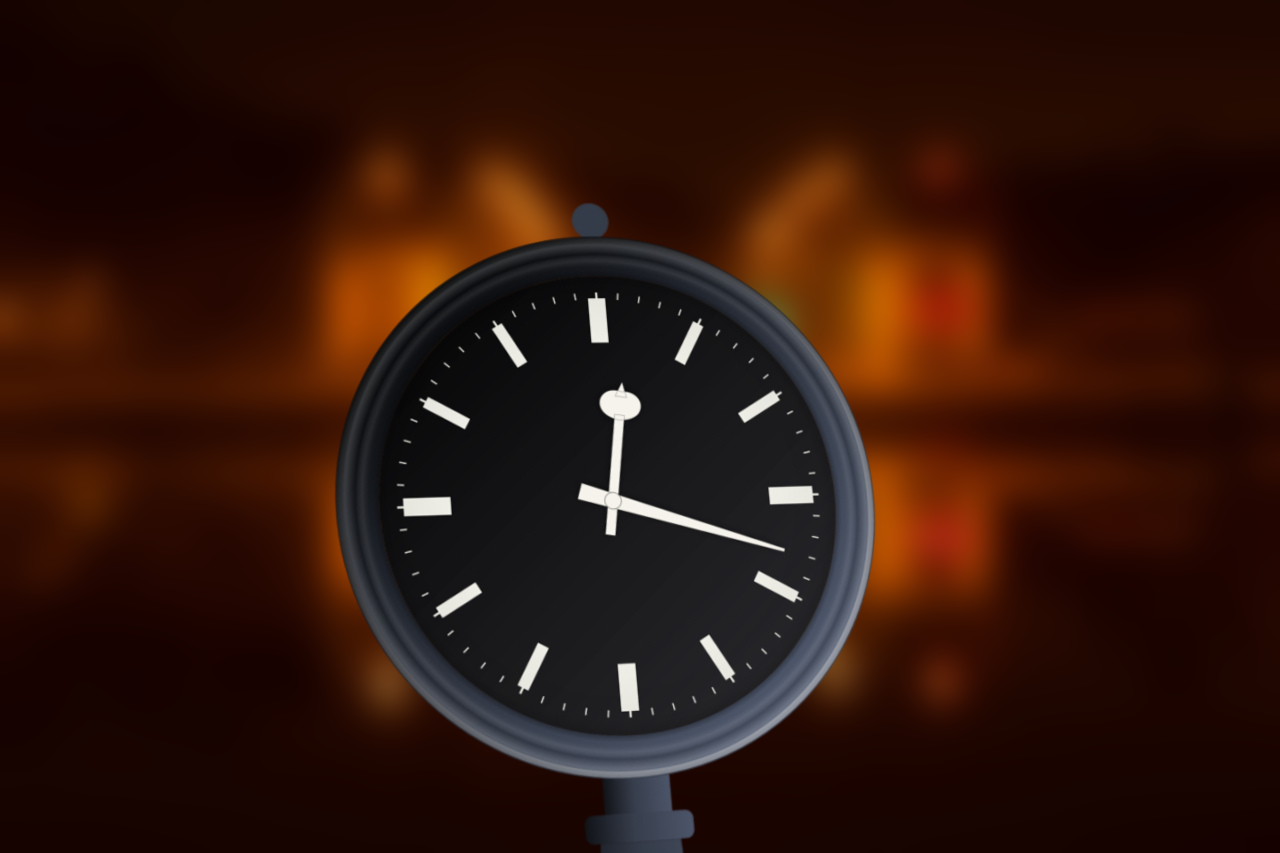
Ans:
12 h 18 min
